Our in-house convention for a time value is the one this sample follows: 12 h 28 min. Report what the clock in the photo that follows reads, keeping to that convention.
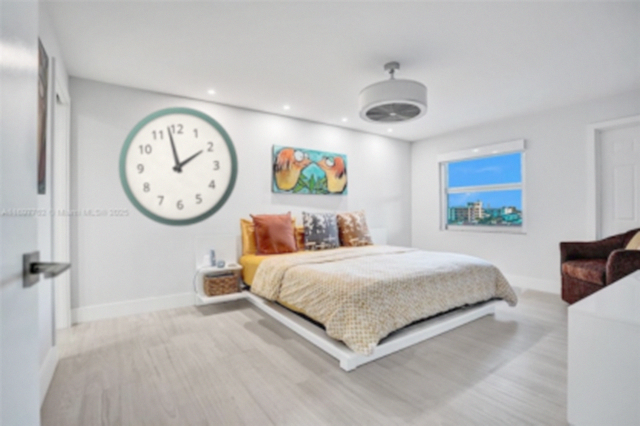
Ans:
1 h 58 min
